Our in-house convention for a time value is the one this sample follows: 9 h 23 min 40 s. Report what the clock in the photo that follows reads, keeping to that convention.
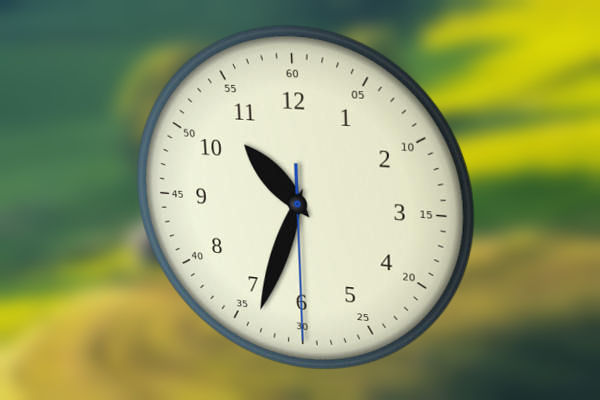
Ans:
10 h 33 min 30 s
